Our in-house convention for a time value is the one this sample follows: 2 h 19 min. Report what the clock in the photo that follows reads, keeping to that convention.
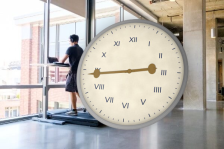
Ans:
2 h 44 min
